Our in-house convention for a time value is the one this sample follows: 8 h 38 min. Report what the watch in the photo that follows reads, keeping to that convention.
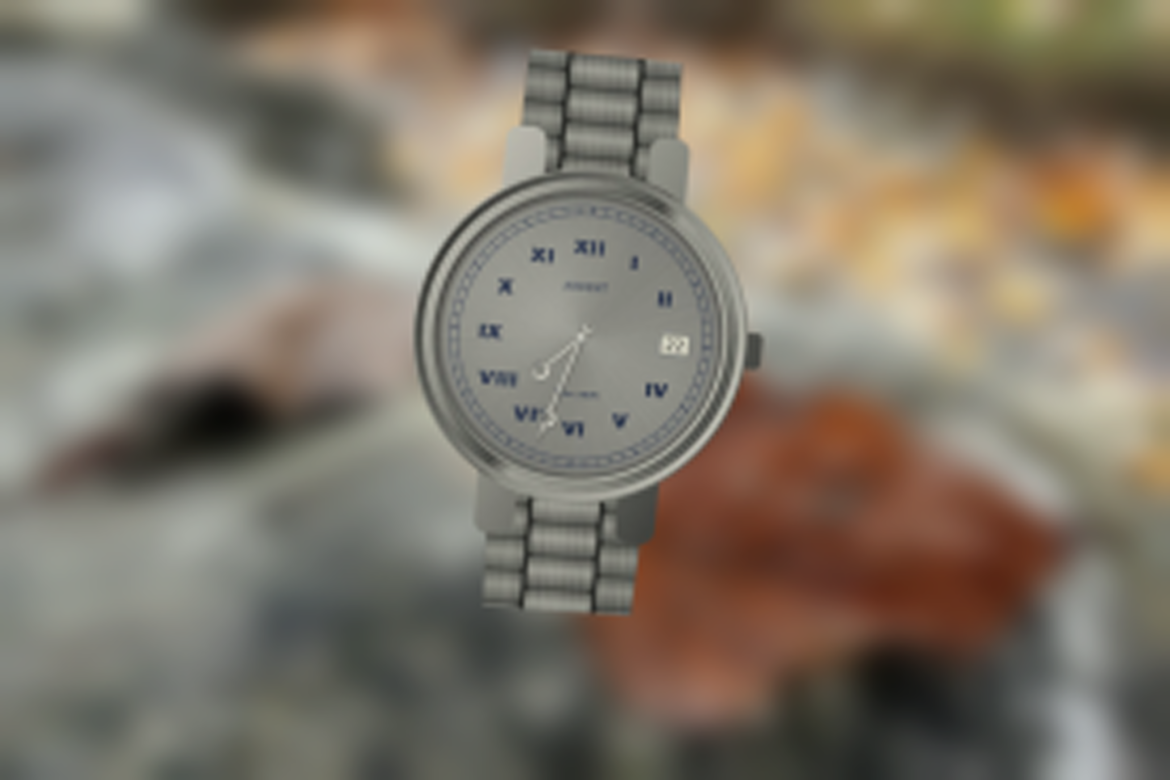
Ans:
7 h 33 min
